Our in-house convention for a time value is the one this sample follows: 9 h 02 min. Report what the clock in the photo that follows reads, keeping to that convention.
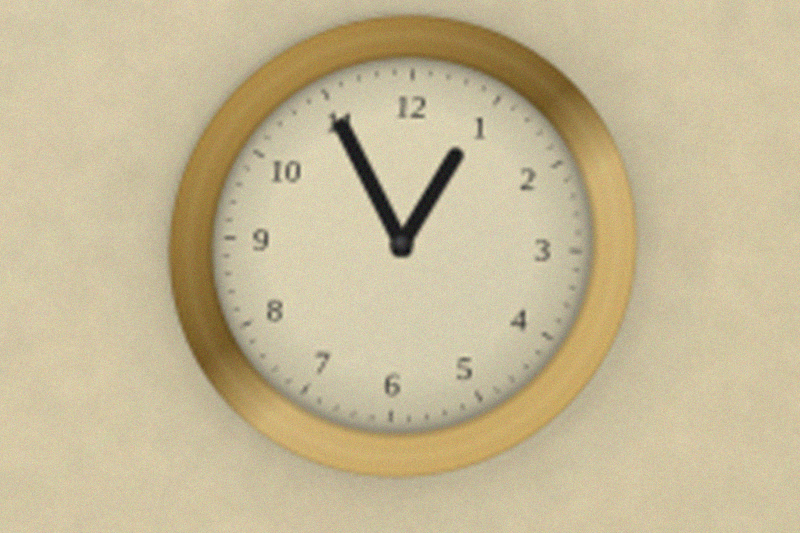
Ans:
12 h 55 min
